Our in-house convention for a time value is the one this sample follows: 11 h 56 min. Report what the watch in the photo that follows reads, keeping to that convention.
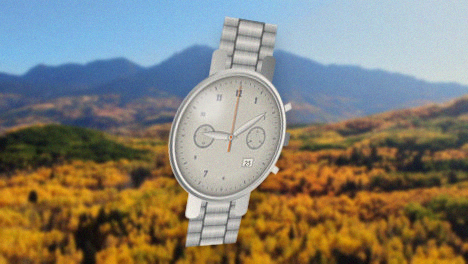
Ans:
9 h 09 min
